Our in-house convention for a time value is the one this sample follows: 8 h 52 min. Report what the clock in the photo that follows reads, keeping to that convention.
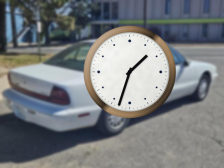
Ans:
1 h 33 min
